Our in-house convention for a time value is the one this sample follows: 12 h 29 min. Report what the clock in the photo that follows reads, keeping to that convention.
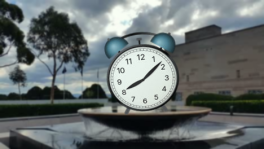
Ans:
8 h 08 min
